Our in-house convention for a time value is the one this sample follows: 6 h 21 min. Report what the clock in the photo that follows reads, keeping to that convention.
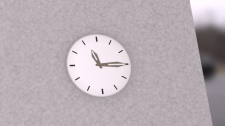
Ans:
11 h 15 min
